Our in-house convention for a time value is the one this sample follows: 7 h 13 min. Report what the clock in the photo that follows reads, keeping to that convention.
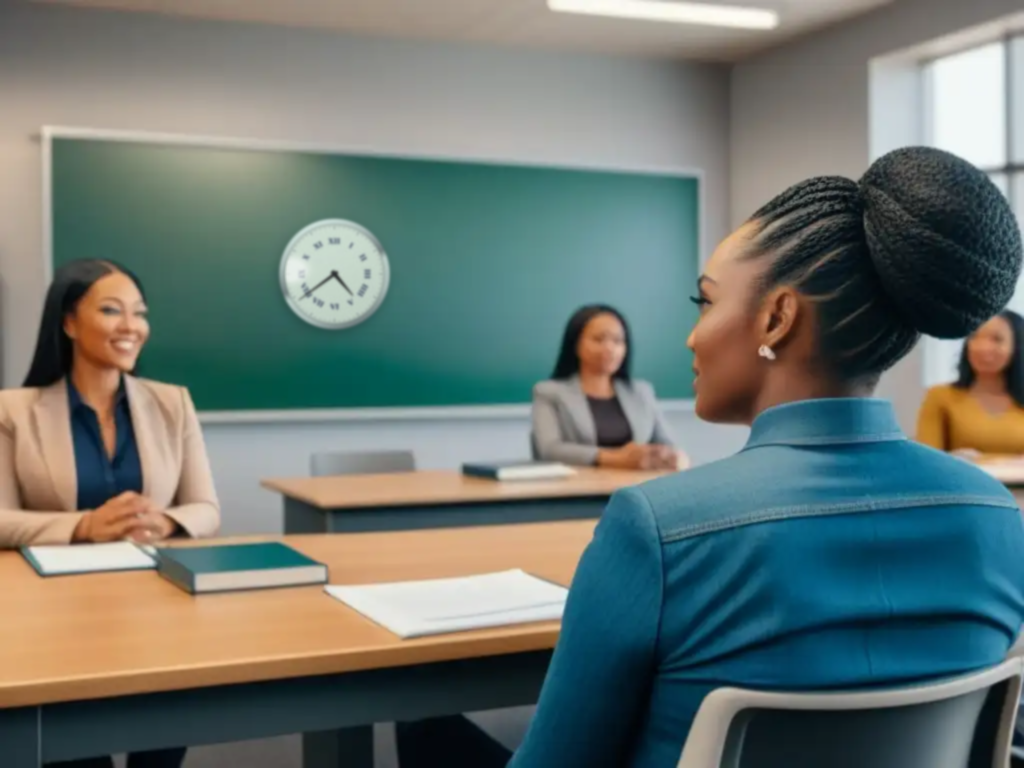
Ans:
4 h 39 min
